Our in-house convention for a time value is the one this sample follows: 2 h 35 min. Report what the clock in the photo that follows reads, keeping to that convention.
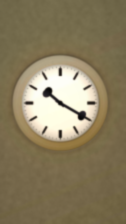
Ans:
10 h 20 min
